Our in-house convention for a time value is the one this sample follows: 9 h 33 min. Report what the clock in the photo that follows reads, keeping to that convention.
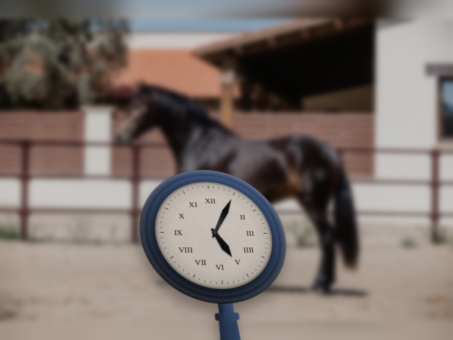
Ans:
5 h 05 min
